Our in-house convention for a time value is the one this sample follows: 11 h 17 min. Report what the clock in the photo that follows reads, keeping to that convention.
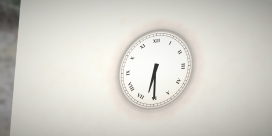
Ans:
6 h 30 min
